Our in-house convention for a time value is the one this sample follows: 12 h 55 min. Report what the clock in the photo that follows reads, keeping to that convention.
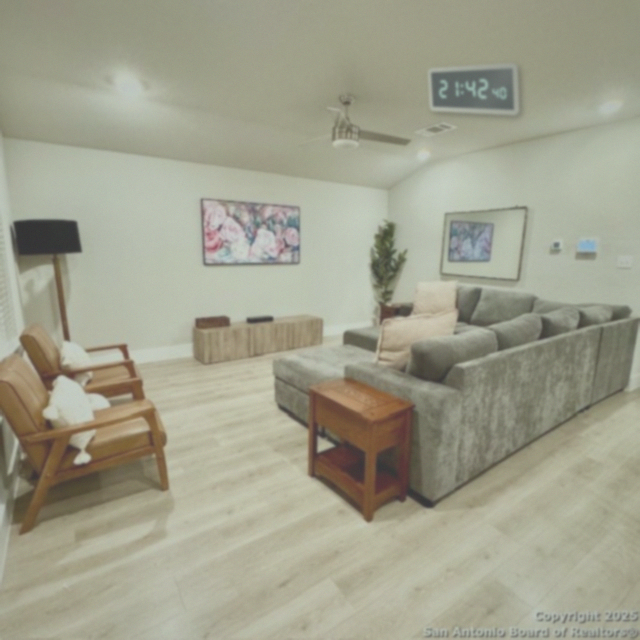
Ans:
21 h 42 min
